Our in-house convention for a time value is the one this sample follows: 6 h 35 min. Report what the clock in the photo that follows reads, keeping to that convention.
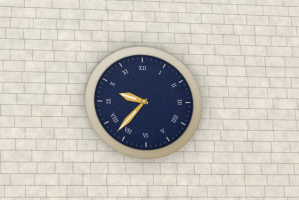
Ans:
9 h 37 min
